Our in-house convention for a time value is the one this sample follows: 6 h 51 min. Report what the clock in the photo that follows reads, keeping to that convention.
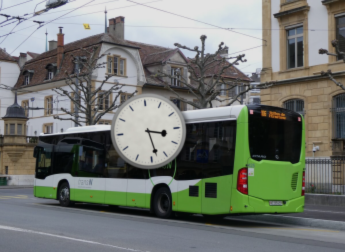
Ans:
3 h 28 min
